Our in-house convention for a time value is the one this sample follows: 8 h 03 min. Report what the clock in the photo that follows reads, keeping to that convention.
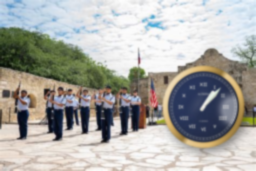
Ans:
1 h 07 min
